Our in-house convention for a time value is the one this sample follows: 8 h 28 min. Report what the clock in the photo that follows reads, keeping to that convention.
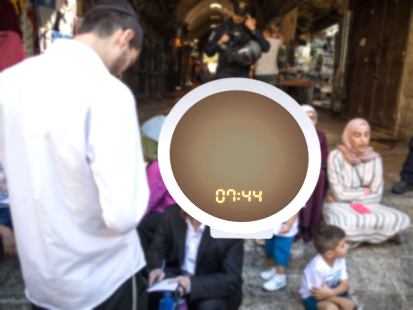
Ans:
7 h 44 min
